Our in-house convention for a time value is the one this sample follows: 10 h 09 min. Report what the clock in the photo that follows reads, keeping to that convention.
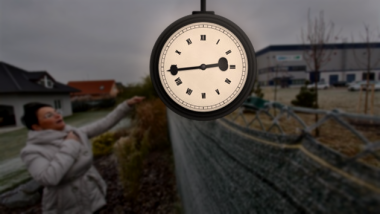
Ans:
2 h 44 min
